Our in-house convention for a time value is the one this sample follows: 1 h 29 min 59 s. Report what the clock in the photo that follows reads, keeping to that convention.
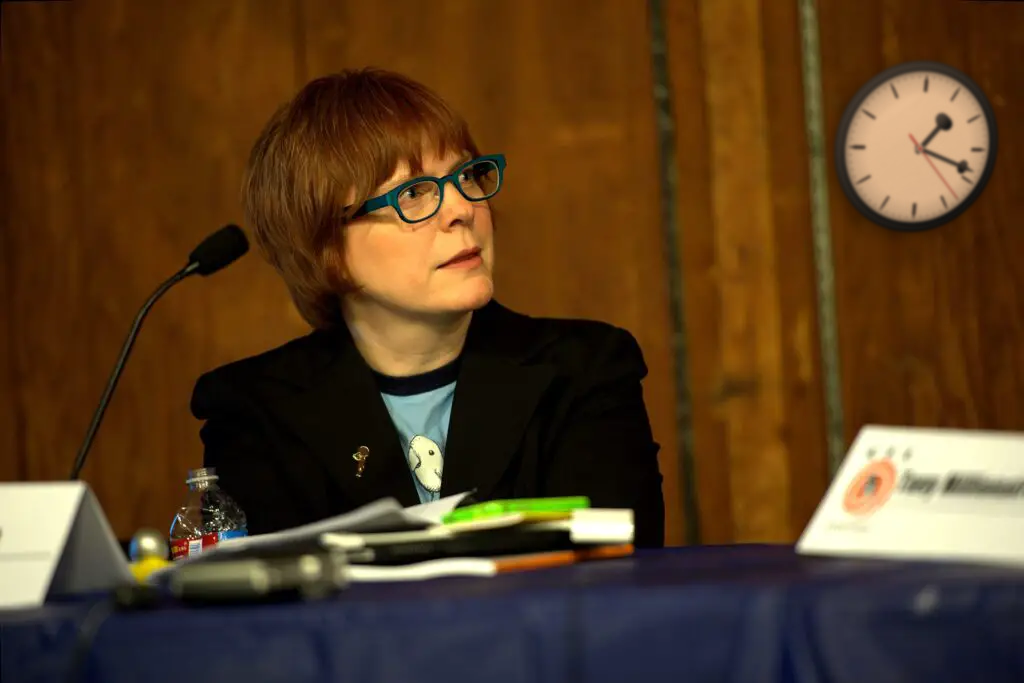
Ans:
1 h 18 min 23 s
